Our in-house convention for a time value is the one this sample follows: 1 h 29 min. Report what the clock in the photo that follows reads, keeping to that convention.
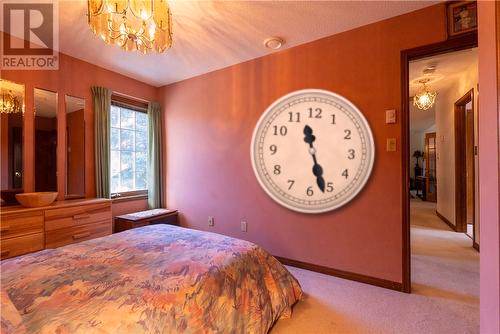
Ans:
11 h 27 min
